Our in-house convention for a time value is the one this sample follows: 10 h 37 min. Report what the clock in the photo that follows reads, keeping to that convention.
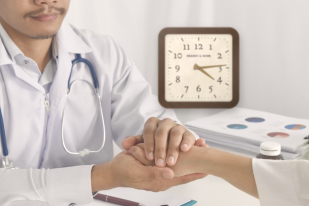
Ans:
4 h 14 min
